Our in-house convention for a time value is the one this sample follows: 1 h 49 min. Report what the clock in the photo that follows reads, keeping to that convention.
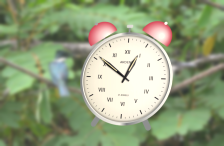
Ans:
12 h 51 min
